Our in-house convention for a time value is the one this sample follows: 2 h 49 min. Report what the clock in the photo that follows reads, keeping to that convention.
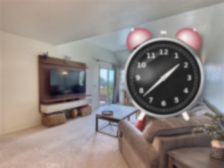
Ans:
1 h 38 min
